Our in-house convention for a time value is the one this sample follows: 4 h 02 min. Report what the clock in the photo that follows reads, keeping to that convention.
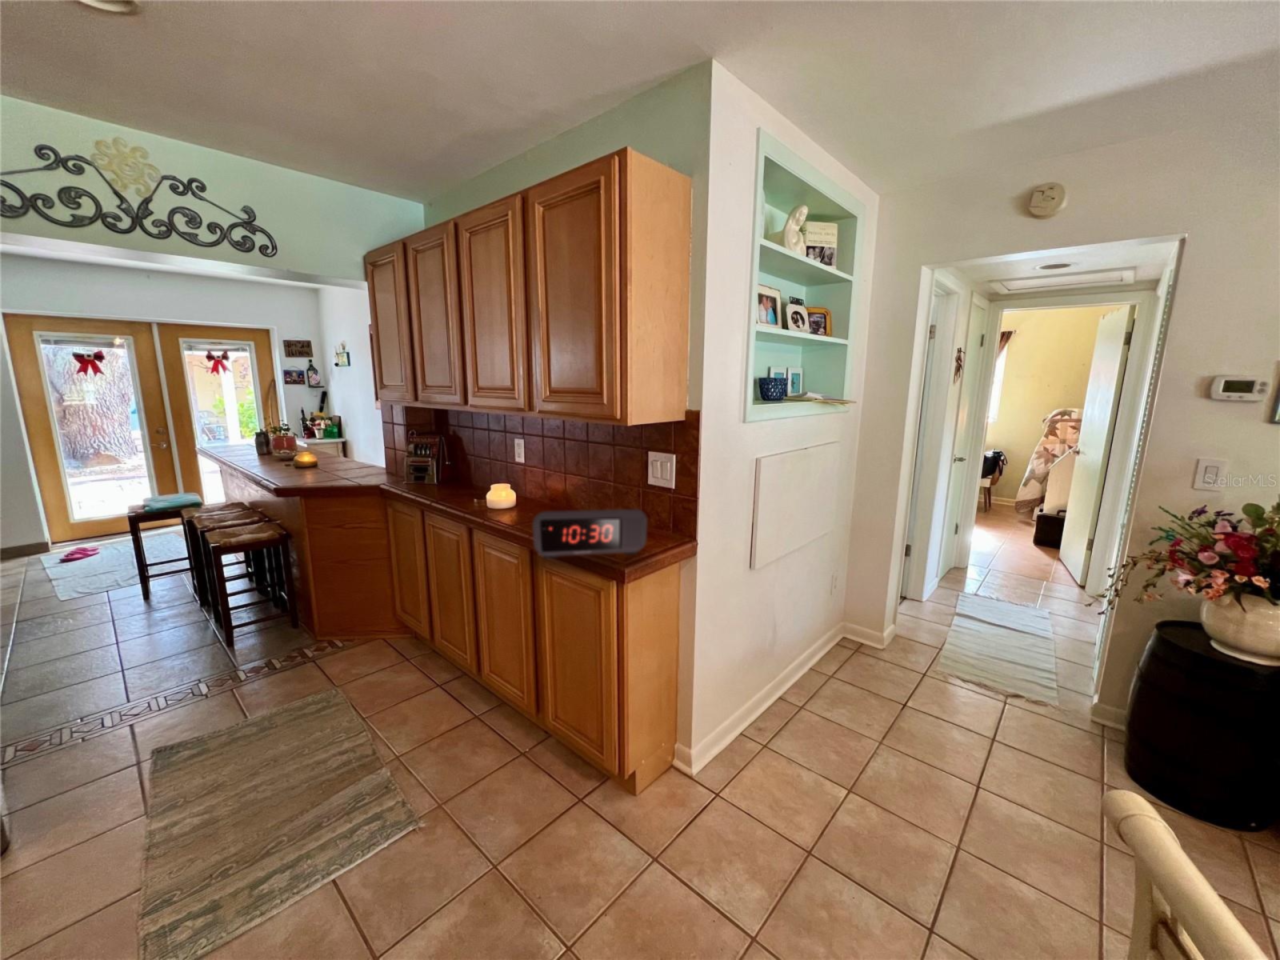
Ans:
10 h 30 min
